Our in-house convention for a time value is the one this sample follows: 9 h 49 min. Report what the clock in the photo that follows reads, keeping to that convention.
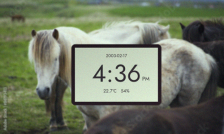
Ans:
4 h 36 min
